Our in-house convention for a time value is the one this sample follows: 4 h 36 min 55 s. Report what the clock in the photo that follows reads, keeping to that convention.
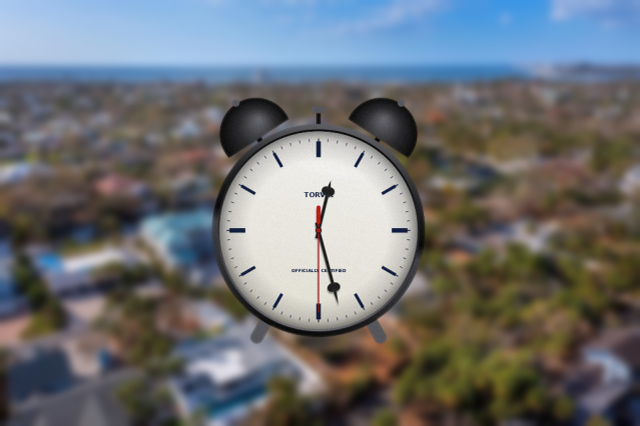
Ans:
12 h 27 min 30 s
